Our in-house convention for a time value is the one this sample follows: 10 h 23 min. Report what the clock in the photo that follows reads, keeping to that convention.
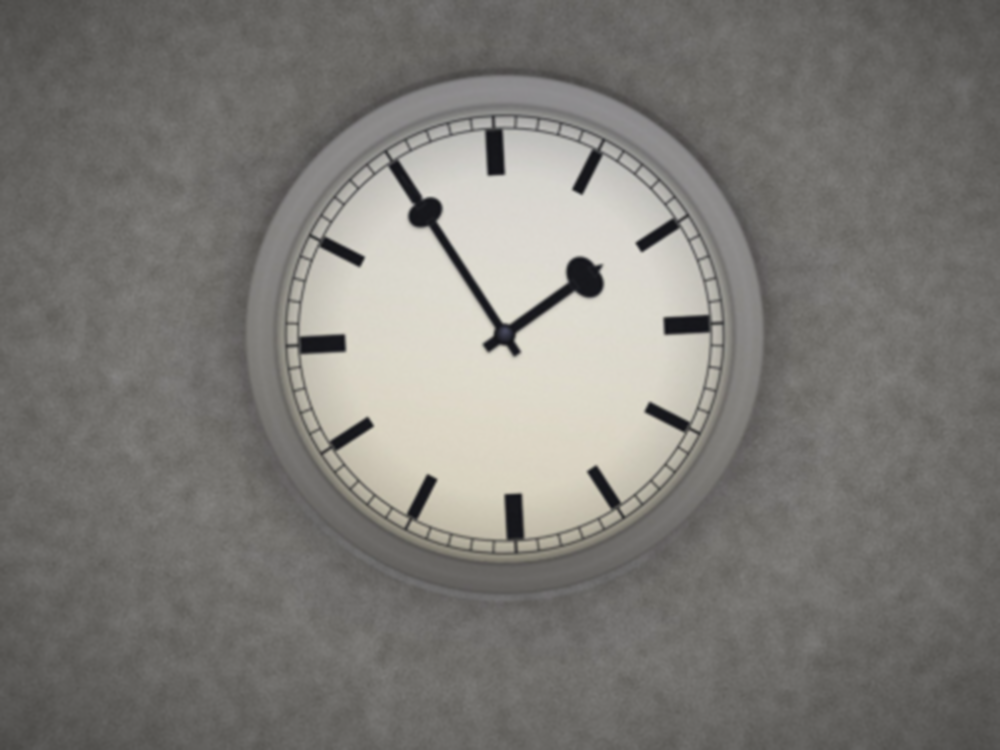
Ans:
1 h 55 min
